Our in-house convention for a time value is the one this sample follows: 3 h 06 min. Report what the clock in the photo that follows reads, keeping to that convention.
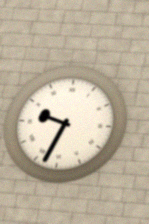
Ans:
9 h 33 min
